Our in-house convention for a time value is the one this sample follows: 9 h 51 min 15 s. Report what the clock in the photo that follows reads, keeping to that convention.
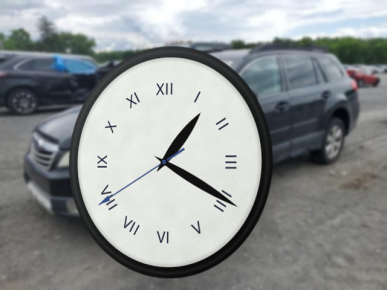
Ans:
1 h 19 min 40 s
